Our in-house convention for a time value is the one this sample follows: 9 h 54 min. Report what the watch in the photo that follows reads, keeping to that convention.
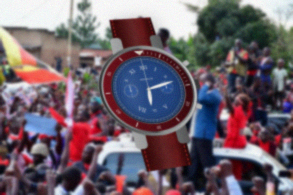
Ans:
6 h 13 min
